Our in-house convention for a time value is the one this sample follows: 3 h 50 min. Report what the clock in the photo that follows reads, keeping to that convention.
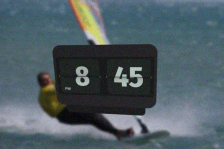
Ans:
8 h 45 min
